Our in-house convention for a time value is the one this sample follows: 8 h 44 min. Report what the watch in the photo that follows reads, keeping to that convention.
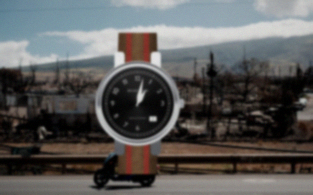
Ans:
1 h 02 min
